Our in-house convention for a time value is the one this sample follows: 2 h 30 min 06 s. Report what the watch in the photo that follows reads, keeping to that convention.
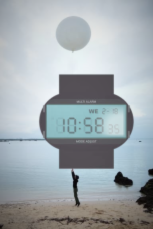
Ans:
10 h 58 min 35 s
